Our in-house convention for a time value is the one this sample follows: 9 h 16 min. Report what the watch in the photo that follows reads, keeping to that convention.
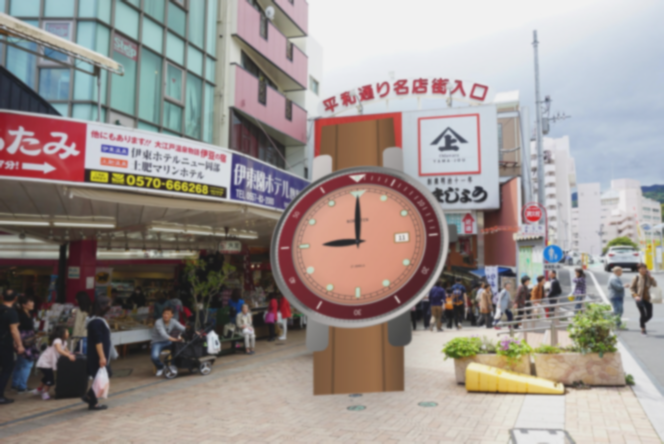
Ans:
9 h 00 min
